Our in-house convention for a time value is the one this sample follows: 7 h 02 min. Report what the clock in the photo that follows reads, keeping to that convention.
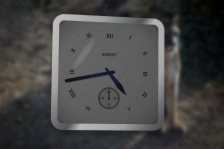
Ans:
4 h 43 min
